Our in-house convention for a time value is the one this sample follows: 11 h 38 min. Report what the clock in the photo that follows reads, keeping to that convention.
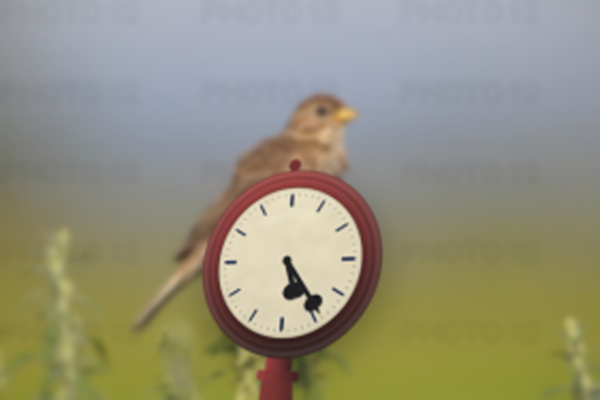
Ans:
5 h 24 min
